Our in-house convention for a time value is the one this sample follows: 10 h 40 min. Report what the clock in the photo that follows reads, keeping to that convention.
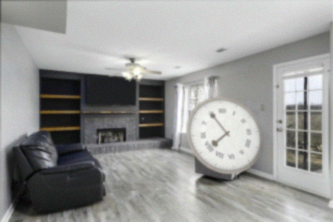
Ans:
7 h 55 min
